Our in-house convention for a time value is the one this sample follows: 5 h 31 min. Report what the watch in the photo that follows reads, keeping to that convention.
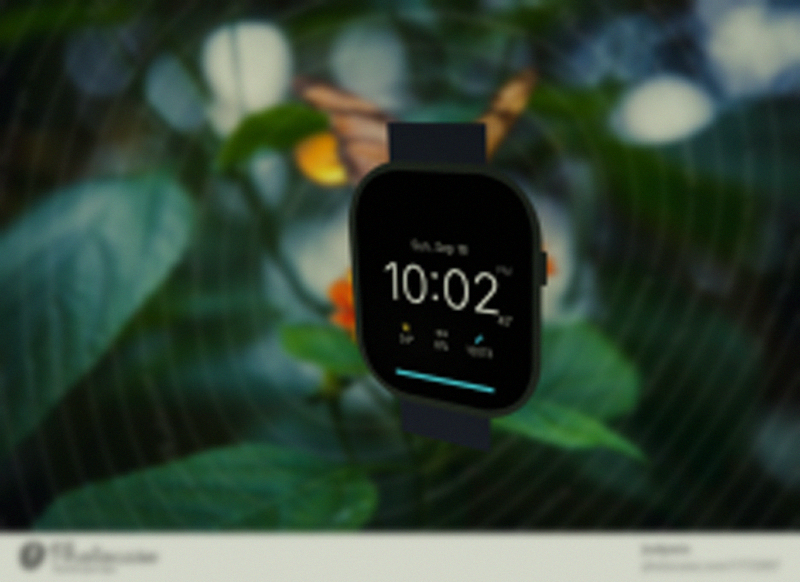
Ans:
10 h 02 min
